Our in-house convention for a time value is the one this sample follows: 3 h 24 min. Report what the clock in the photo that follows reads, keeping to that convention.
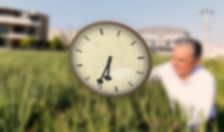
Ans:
6 h 36 min
